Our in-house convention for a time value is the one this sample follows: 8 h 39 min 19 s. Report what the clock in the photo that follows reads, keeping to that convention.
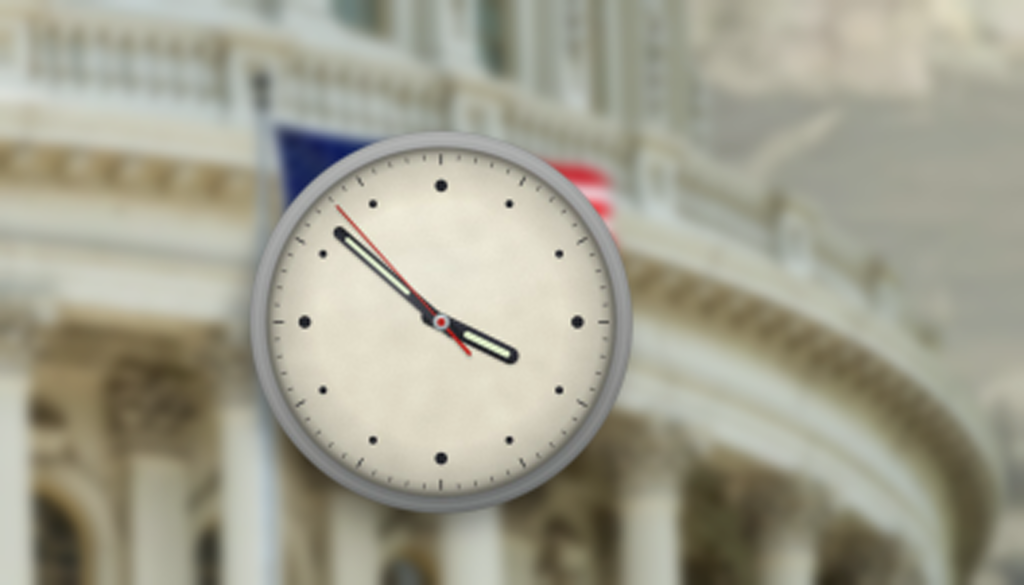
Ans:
3 h 51 min 53 s
